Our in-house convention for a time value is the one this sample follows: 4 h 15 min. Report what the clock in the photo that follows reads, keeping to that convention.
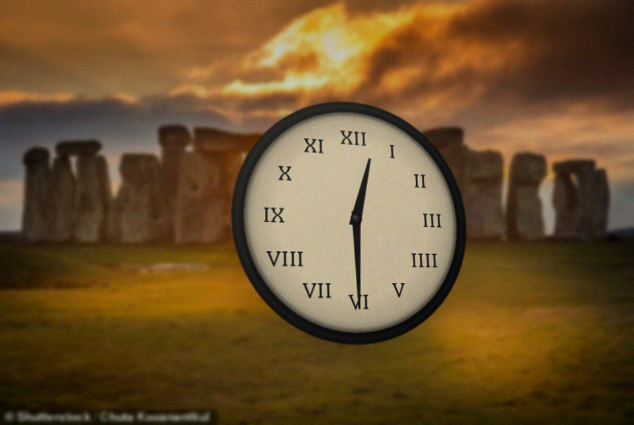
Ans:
12 h 30 min
